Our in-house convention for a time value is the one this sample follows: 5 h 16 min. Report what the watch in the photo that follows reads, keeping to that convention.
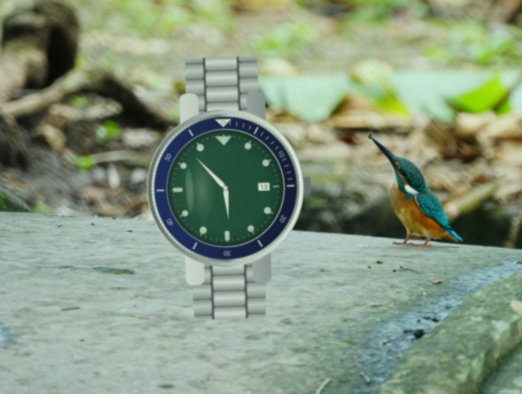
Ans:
5 h 53 min
